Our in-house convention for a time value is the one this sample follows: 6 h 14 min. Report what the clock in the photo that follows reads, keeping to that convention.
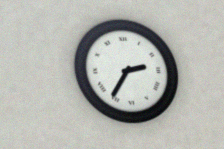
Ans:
2 h 36 min
